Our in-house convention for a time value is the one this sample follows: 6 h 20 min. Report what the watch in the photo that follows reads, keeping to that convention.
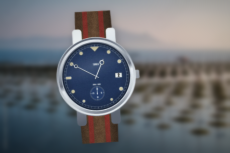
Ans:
12 h 50 min
